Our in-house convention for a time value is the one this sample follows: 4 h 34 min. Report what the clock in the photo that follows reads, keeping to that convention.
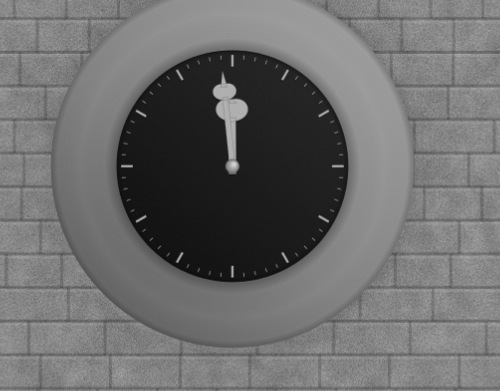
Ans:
11 h 59 min
